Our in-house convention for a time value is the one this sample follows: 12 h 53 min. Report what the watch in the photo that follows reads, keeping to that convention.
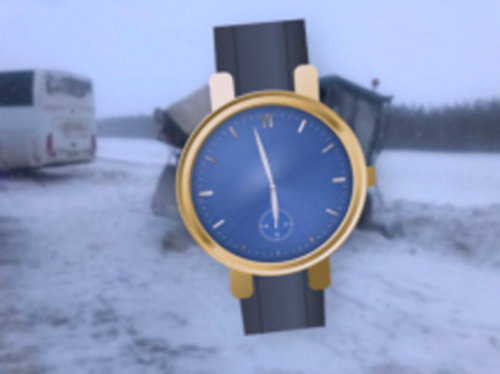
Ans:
5 h 58 min
